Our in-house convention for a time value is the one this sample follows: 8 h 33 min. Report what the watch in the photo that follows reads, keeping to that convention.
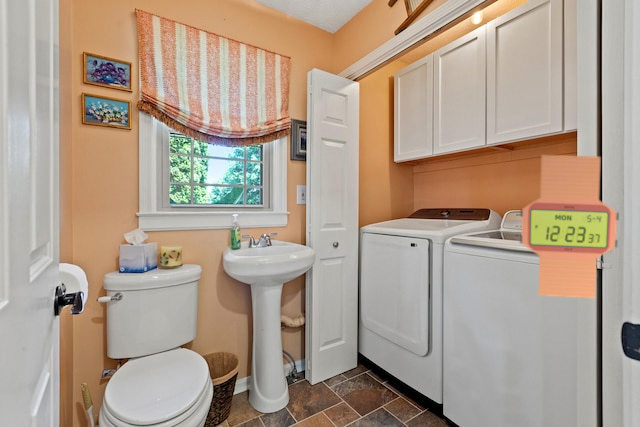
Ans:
12 h 23 min
